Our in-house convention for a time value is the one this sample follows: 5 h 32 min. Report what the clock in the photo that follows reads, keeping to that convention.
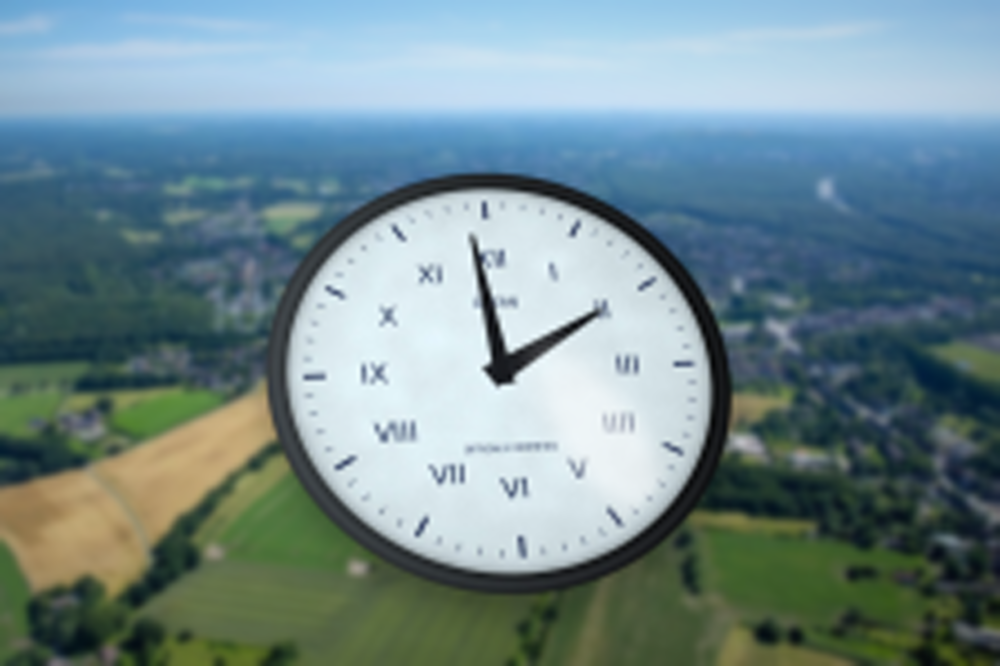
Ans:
1 h 59 min
